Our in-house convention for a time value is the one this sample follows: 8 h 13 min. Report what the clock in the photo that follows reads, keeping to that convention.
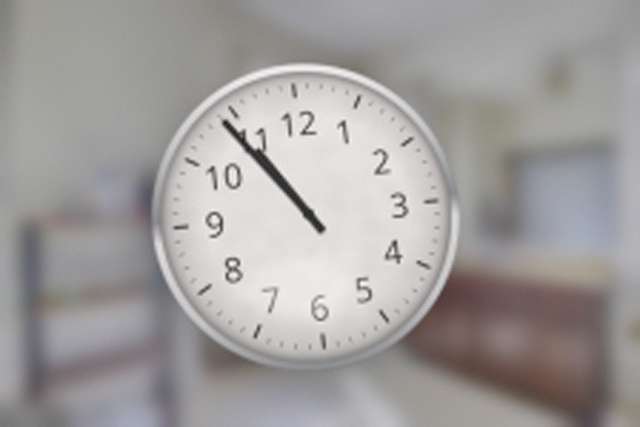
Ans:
10 h 54 min
